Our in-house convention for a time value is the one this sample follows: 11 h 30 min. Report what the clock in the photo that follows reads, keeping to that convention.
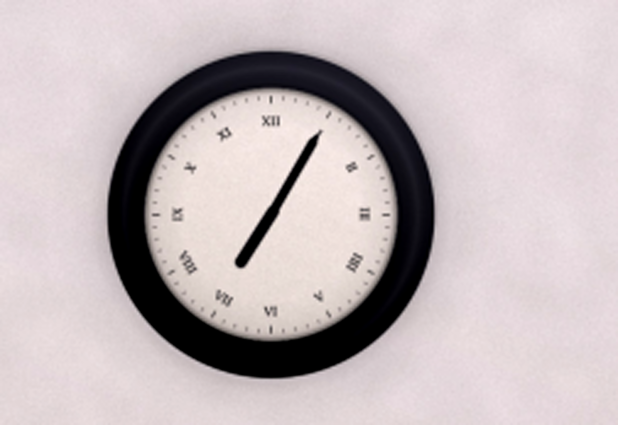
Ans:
7 h 05 min
